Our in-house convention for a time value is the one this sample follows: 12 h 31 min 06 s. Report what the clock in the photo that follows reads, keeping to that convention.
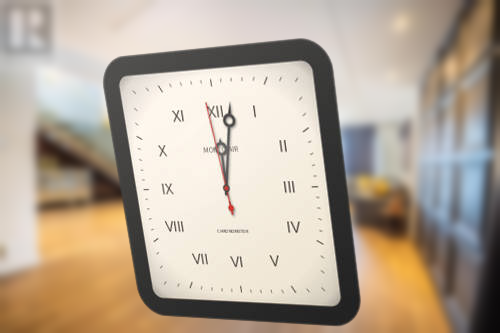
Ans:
12 h 01 min 59 s
